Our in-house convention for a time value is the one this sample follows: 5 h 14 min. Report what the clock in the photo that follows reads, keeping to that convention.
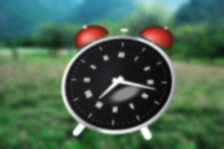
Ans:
7 h 17 min
